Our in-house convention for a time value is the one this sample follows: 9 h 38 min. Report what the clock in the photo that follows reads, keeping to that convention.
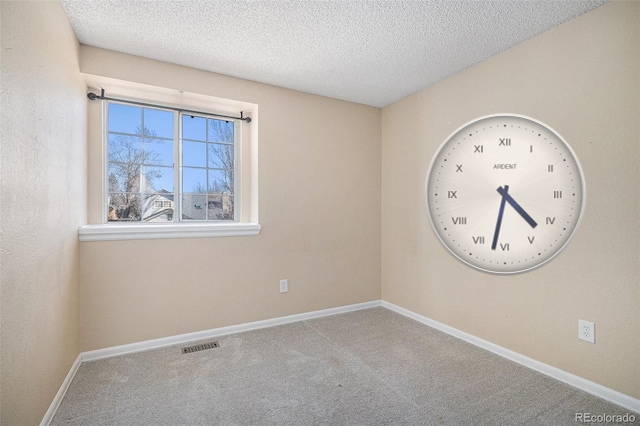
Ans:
4 h 32 min
